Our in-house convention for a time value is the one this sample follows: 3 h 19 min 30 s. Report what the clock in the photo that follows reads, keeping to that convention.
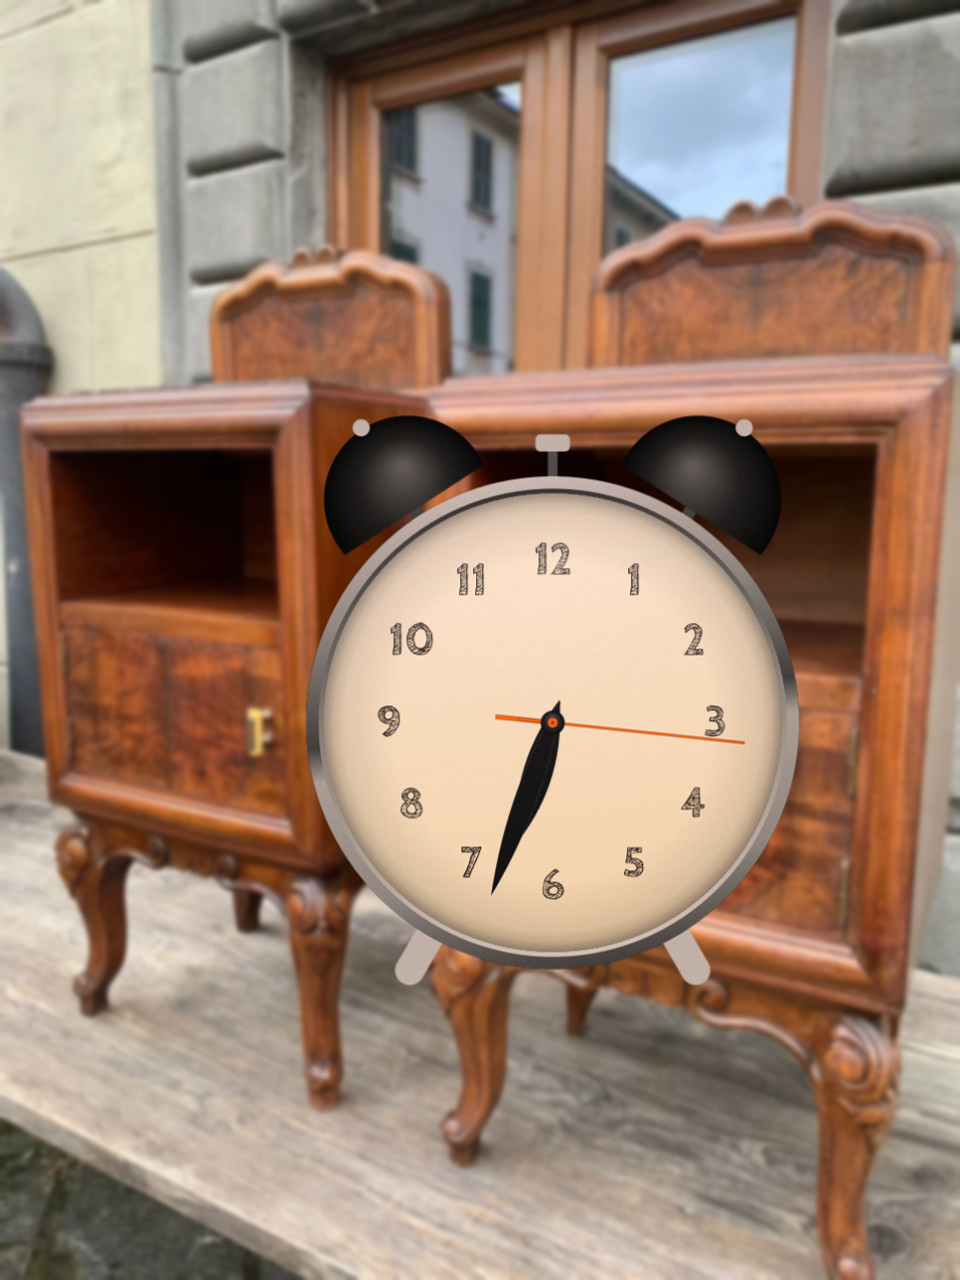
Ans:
6 h 33 min 16 s
